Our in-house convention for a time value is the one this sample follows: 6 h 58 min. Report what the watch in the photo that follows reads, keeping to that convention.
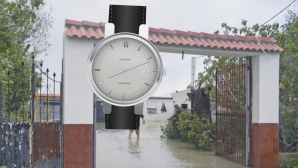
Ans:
8 h 11 min
